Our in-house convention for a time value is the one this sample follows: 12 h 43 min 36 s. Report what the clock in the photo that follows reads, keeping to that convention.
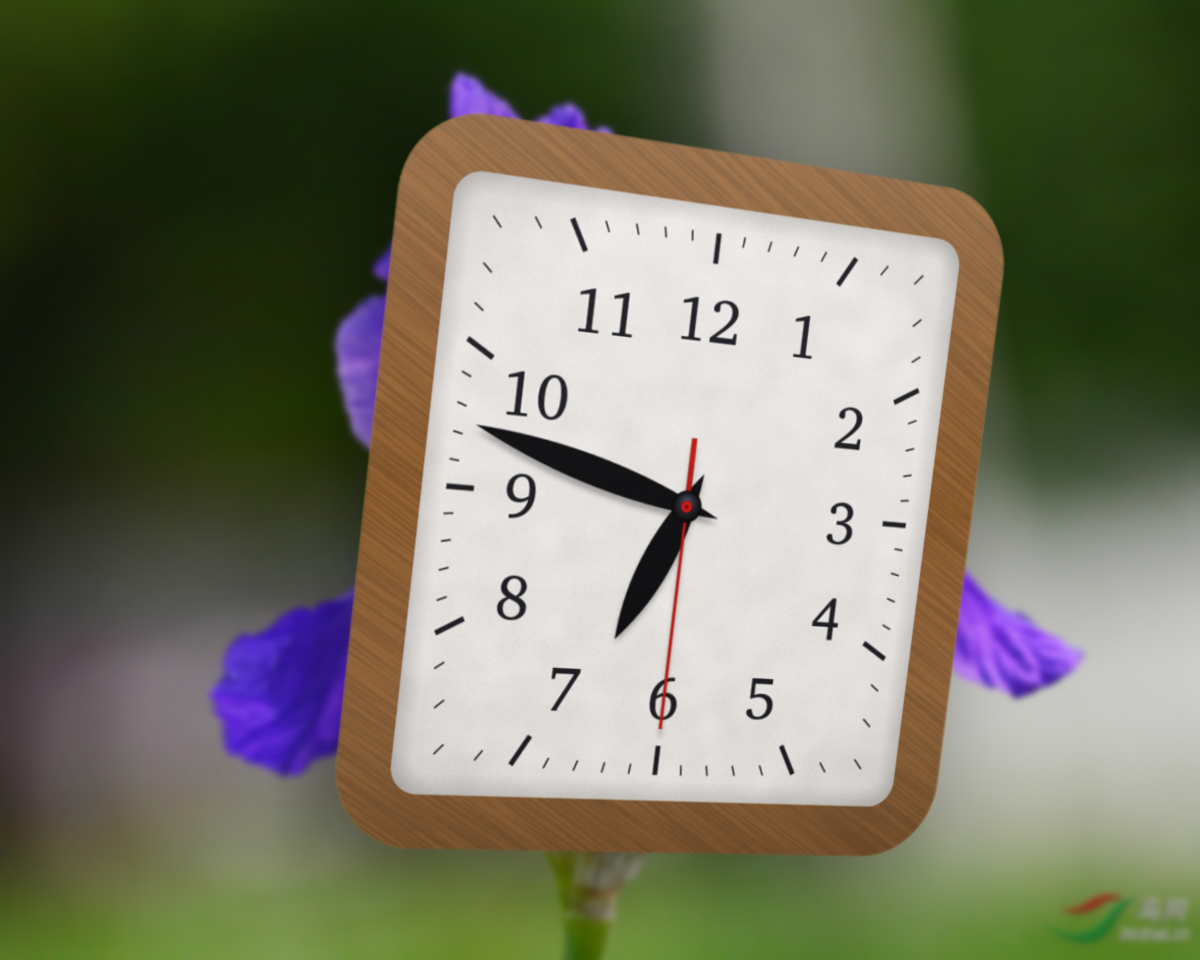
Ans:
6 h 47 min 30 s
